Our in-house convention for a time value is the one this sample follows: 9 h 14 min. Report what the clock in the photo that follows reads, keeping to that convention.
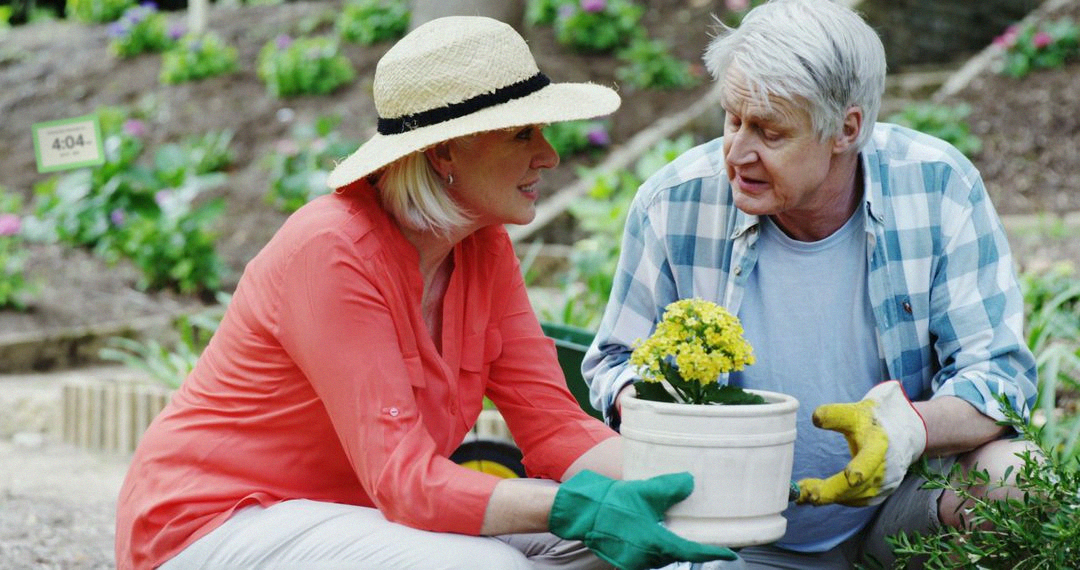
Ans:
4 h 04 min
